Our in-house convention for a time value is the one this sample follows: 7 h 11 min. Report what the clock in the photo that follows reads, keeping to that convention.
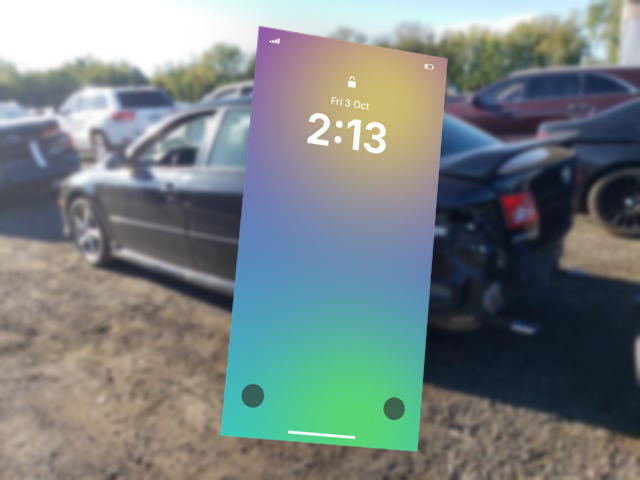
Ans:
2 h 13 min
